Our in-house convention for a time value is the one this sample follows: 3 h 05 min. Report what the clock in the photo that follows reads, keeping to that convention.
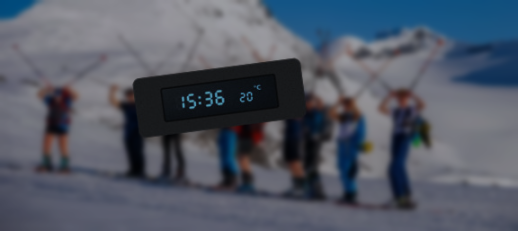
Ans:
15 h 36 min
